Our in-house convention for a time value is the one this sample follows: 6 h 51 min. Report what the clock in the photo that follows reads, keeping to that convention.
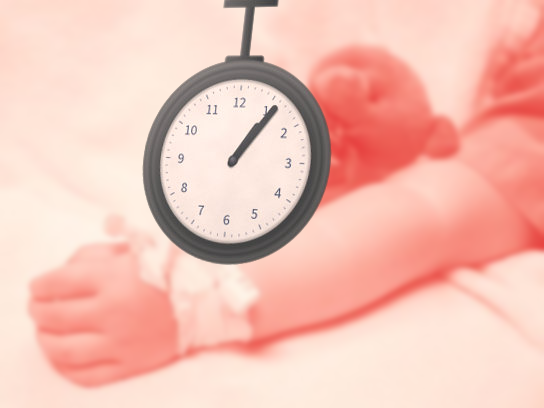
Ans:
1 h 06 min
